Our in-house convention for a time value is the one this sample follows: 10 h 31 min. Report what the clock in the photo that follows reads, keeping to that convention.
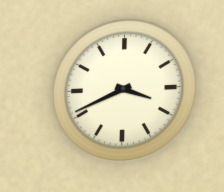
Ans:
3 h 41 min
